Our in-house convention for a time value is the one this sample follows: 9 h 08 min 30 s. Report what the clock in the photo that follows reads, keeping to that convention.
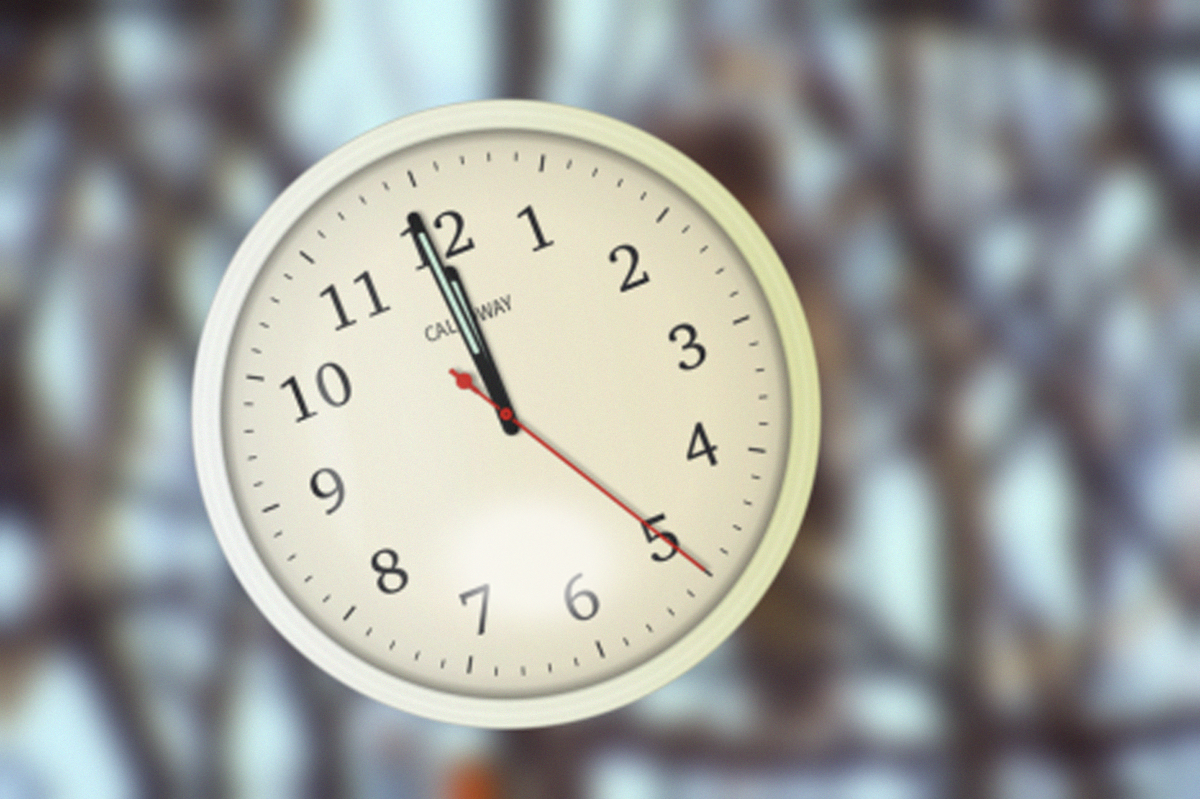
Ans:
11 h 59 min 25 s
